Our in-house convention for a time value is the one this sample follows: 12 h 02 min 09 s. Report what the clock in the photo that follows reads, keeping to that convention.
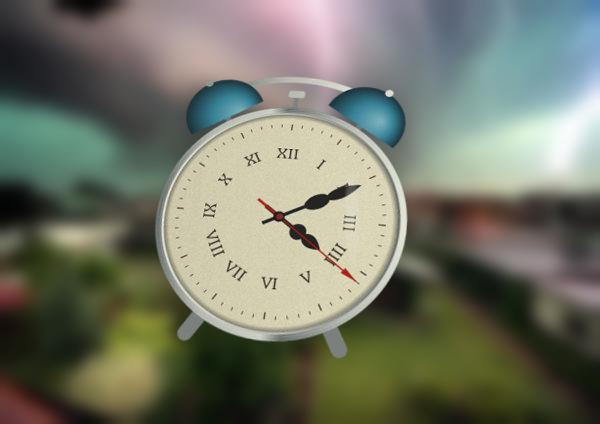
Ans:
4 h 10 min 21 s
